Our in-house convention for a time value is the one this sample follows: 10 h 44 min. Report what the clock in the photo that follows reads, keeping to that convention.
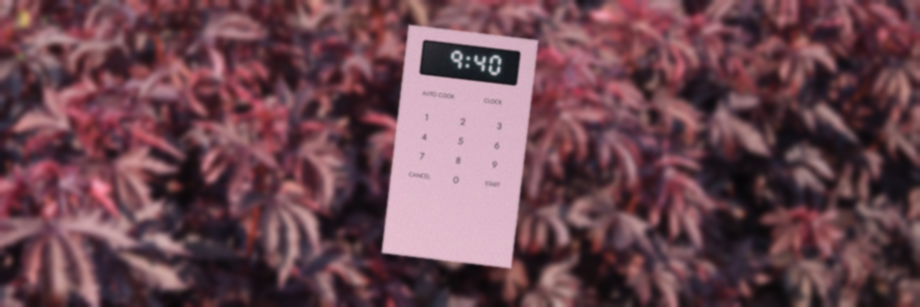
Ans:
9 h 40 min
